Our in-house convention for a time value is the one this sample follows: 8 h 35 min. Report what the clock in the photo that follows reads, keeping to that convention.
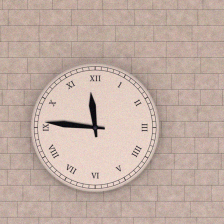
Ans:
11 h 46 min
